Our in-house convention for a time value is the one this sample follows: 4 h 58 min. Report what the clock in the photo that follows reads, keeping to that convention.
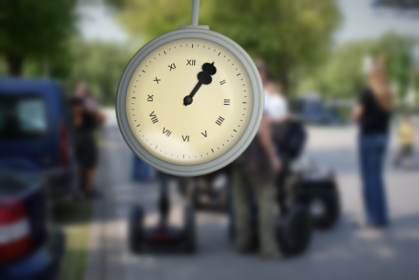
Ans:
1 h 05 min
